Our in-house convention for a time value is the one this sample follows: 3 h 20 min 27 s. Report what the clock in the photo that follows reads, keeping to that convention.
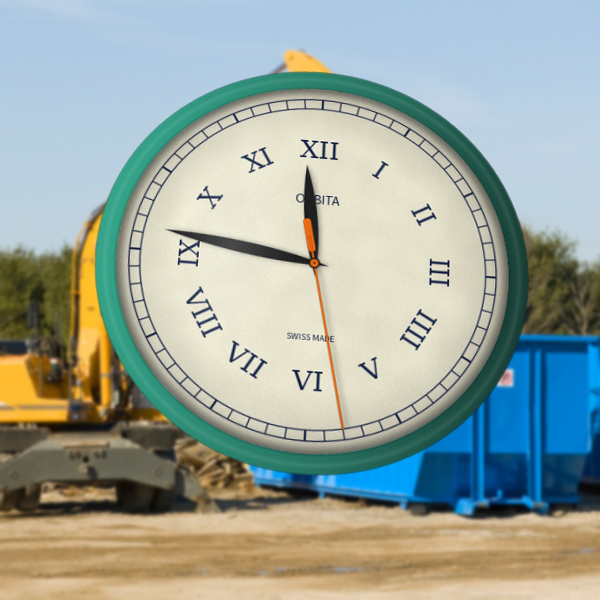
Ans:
11 h 46 min 28 s
